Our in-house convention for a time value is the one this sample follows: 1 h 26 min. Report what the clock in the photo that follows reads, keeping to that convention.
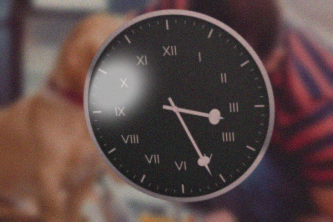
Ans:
3 h 26 min
